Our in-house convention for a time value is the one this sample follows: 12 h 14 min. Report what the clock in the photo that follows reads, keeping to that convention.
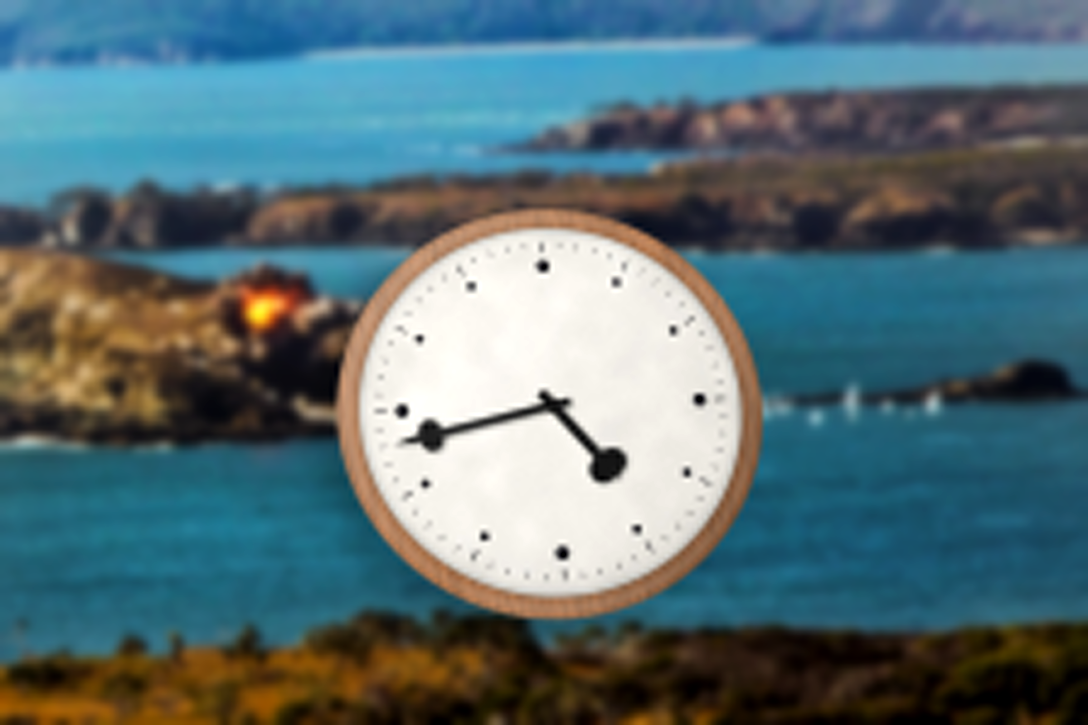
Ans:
4 h 43 min
